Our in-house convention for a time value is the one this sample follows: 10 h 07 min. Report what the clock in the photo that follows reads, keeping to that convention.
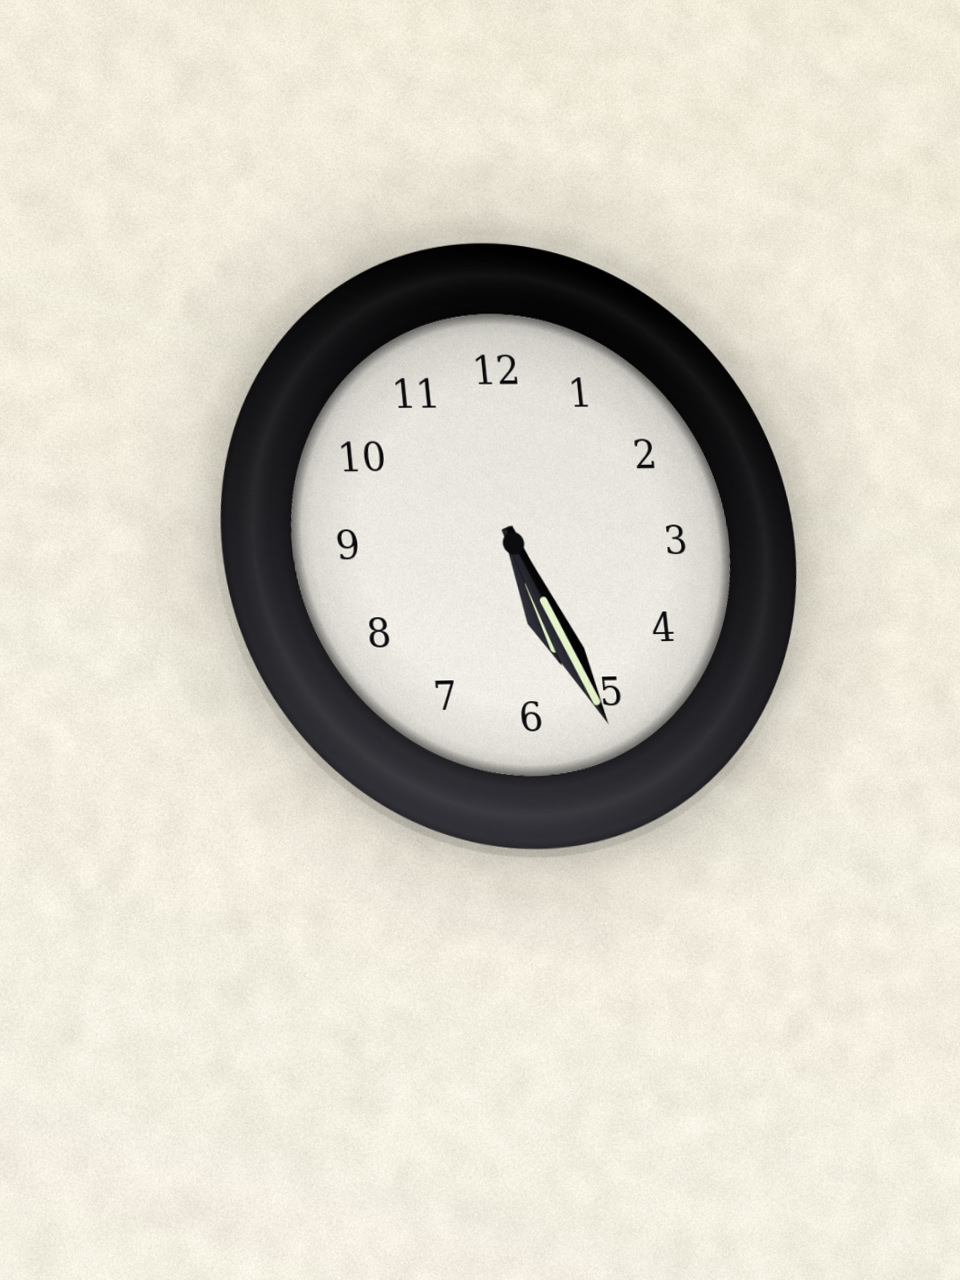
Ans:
5 h 26 min
